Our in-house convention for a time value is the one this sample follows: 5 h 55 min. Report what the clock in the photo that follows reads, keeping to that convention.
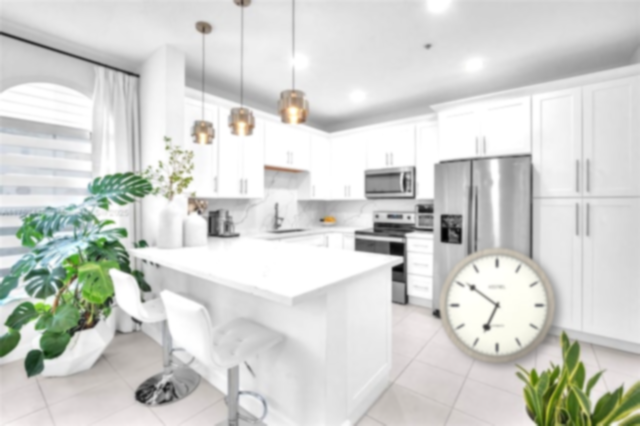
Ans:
6 h 51 min
